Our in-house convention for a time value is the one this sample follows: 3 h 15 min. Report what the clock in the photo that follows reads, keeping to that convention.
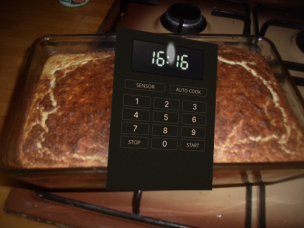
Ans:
16 h 16 min
